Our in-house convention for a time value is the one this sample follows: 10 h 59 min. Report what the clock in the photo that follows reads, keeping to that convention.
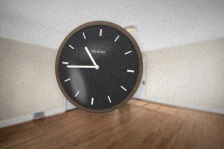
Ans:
10 h 44 min
